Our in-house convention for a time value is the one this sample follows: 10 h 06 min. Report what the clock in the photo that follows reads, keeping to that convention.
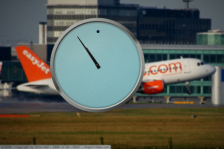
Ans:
10 h 54 min
